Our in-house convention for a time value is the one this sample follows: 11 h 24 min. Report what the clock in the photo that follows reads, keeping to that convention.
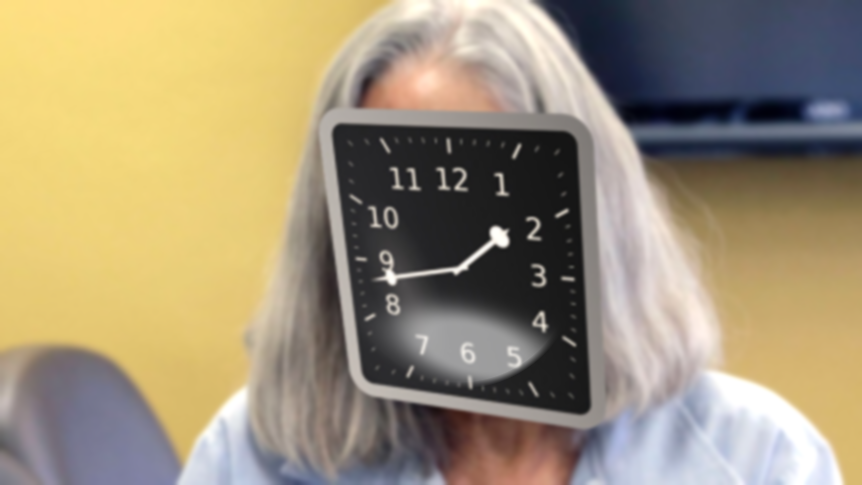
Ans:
1 h 43 min
